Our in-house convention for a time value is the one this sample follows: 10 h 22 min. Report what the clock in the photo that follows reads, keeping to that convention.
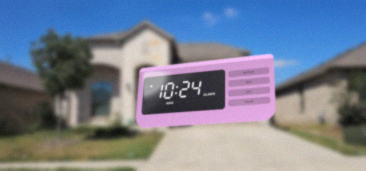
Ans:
10 h 24 min
